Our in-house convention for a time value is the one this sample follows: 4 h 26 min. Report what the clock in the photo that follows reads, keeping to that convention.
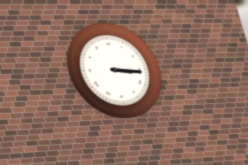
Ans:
3 h 16 min
